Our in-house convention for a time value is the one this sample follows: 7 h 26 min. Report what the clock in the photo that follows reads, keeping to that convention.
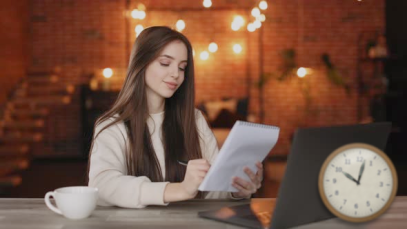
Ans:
10 h 02 min
